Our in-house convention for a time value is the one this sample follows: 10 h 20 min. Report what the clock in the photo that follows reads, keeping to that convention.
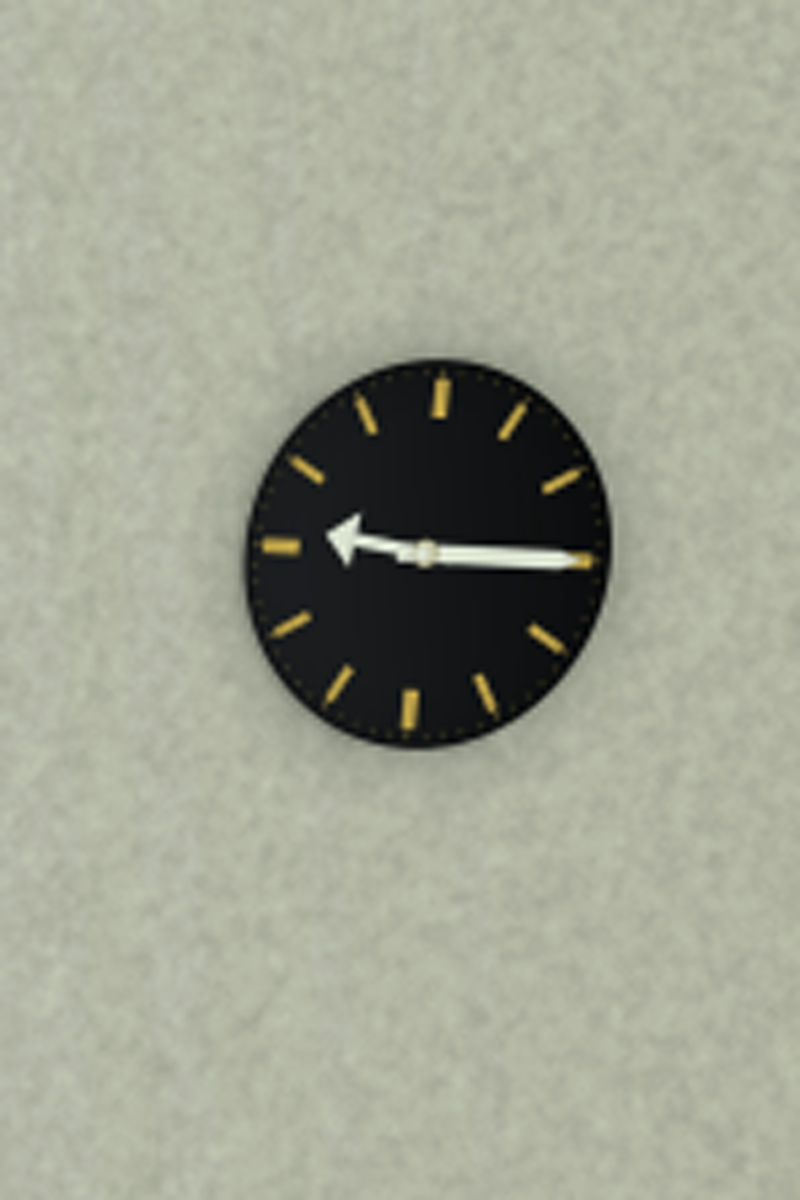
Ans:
9 h 15 min
